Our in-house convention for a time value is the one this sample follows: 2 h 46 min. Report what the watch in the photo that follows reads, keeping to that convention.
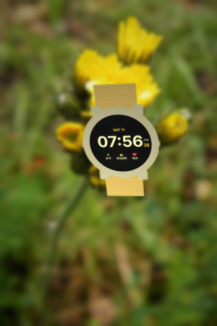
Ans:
7 h 56 min
